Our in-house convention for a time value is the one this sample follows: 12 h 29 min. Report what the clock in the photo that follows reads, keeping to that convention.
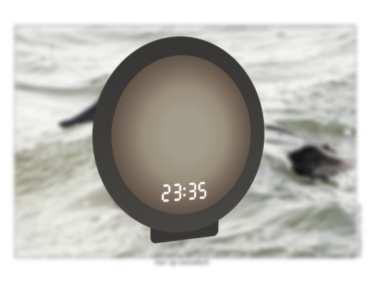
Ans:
23 h 35 min
